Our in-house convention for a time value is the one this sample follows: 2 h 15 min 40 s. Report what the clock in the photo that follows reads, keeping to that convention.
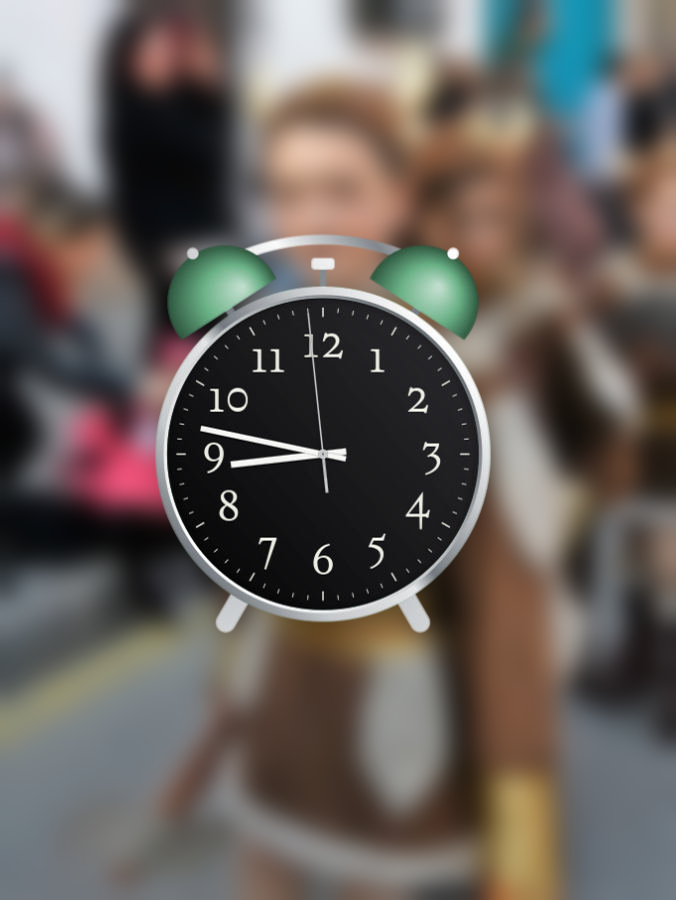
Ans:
8 h 46 min 59 s
